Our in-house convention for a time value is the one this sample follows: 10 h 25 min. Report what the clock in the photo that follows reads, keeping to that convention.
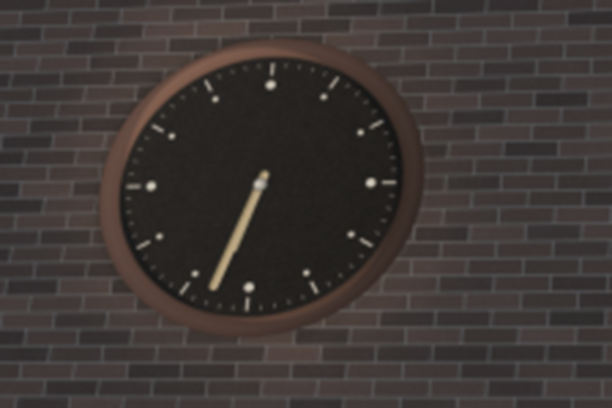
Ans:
6 h 33 min
